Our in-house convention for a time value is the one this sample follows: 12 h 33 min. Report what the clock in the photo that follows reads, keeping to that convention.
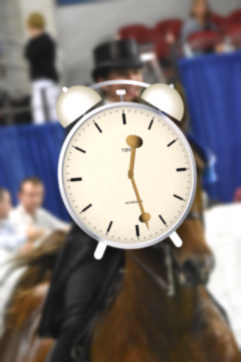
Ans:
12 h 28 min
